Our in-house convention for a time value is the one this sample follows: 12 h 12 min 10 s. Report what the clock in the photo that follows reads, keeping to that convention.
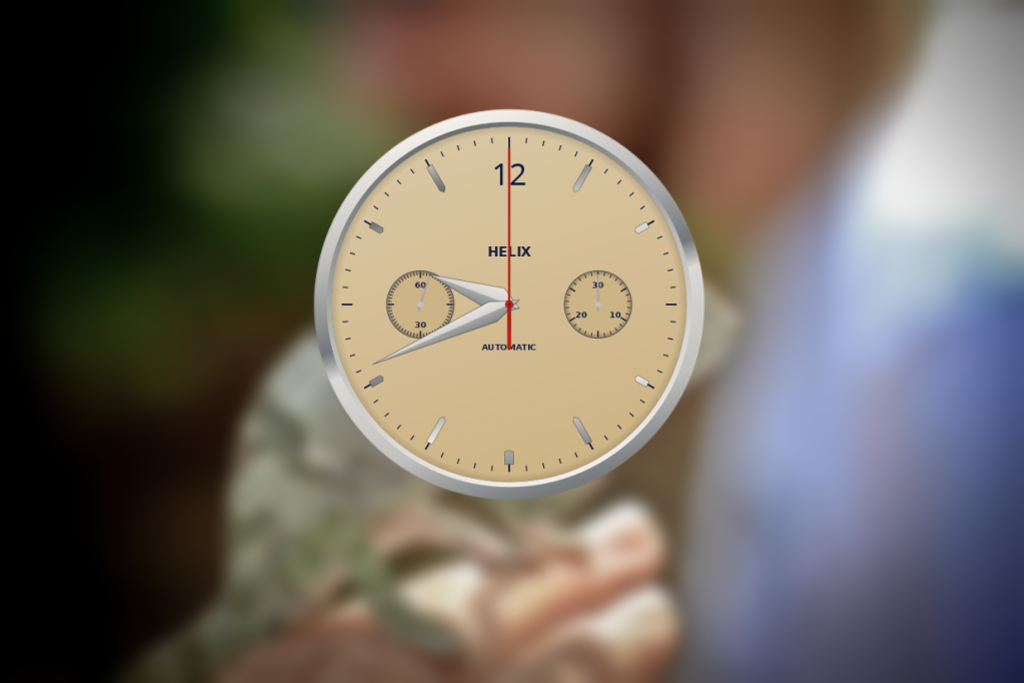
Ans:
9 h 41 min 03 s
